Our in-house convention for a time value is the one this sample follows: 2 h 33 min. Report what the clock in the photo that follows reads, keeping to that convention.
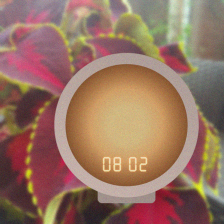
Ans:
8 h 02 min
